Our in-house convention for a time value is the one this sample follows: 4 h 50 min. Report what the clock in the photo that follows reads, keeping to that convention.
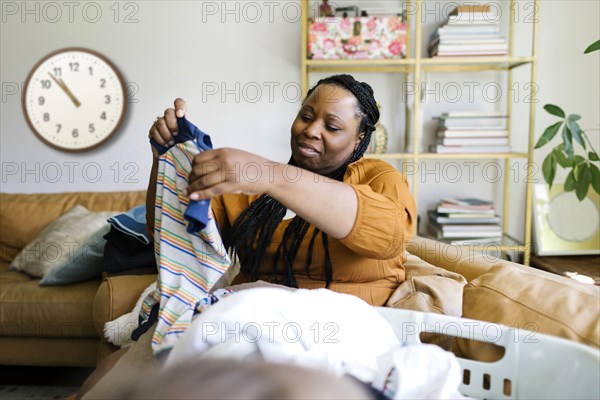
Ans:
10 h 53 min
